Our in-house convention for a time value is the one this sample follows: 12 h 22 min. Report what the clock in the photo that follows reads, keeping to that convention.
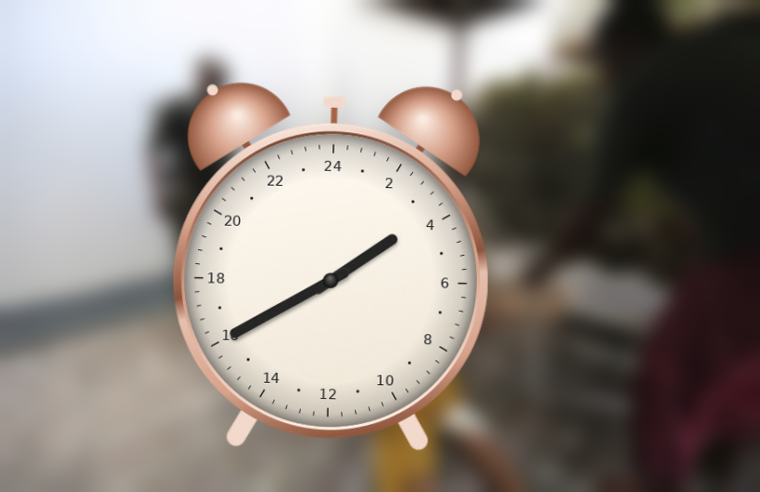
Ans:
3 h 40 min
